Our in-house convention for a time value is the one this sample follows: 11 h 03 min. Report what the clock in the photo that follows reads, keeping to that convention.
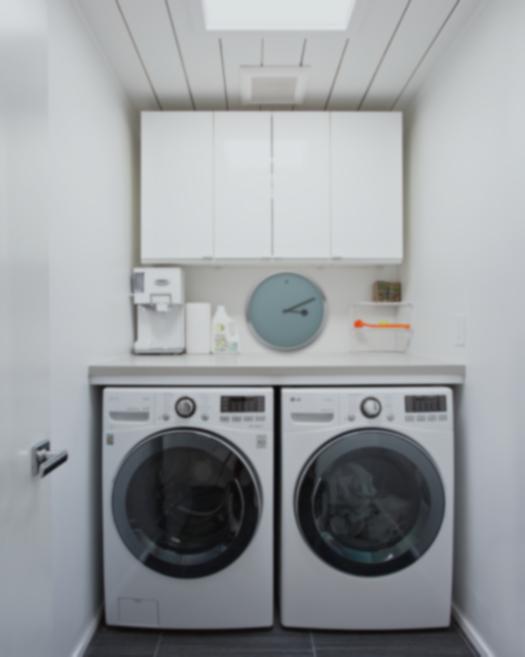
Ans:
3 h 11 min
